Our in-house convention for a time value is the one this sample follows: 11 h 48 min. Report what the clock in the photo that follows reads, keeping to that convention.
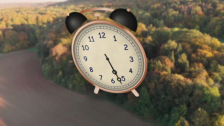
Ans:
5 h 27 min
